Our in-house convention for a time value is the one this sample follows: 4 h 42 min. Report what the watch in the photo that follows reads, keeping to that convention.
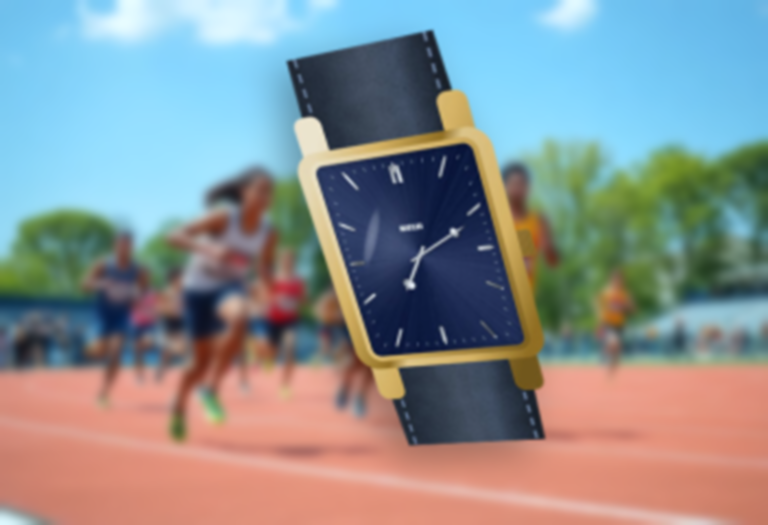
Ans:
7 h 11 min
